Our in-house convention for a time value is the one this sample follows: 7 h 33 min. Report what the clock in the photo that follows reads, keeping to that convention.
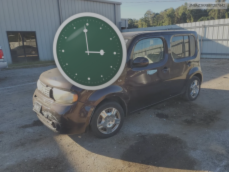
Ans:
2 h 59 min
